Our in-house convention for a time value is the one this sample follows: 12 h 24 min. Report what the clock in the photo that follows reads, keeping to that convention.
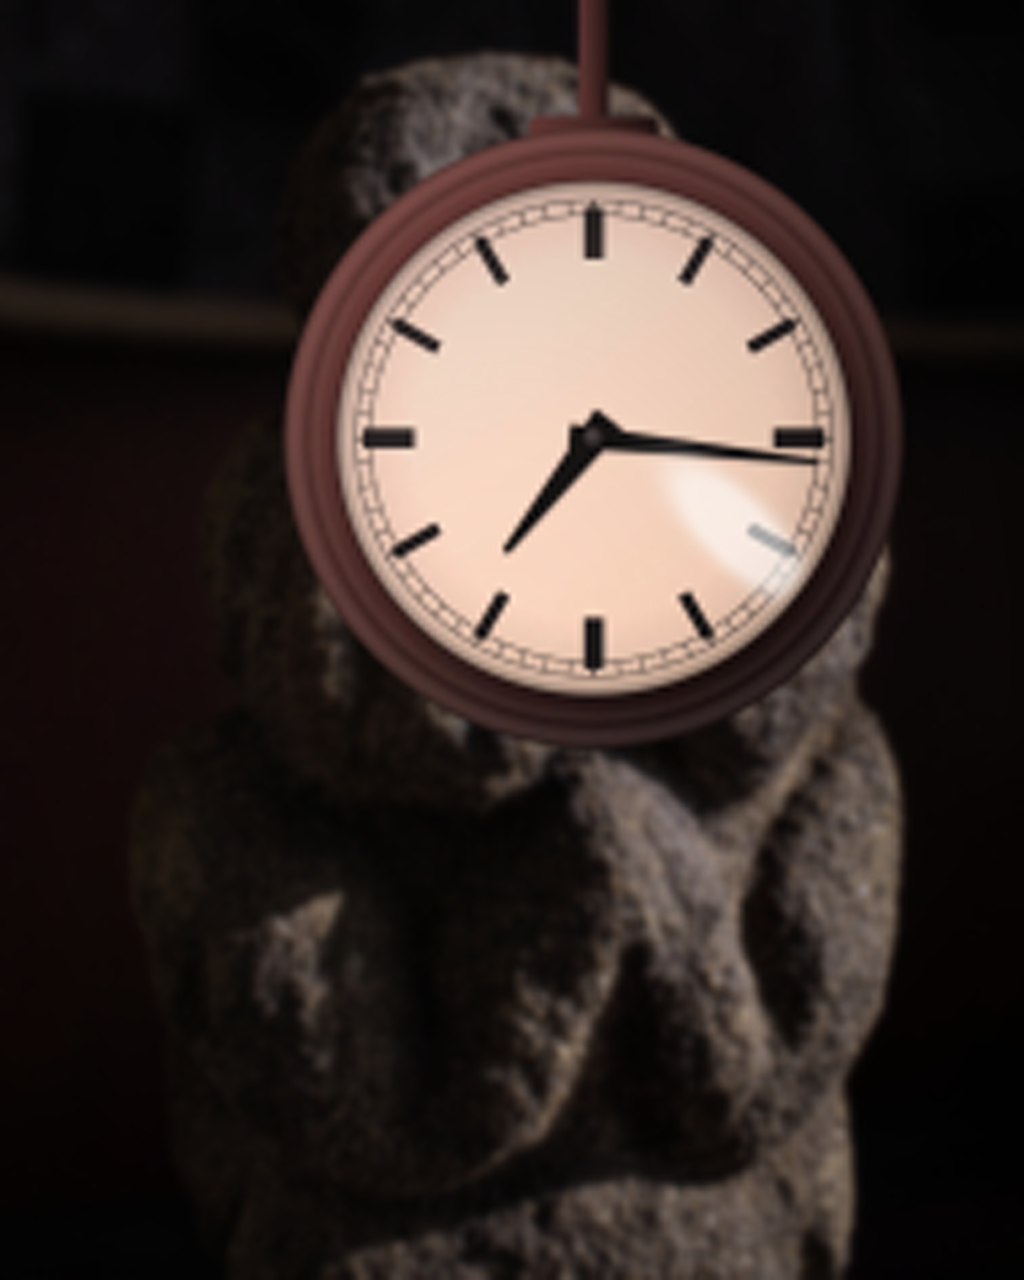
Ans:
7 h 16 min
